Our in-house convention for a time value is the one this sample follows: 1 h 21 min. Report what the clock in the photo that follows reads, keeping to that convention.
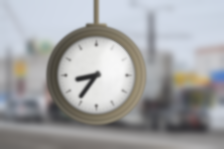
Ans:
8 h 36 min
